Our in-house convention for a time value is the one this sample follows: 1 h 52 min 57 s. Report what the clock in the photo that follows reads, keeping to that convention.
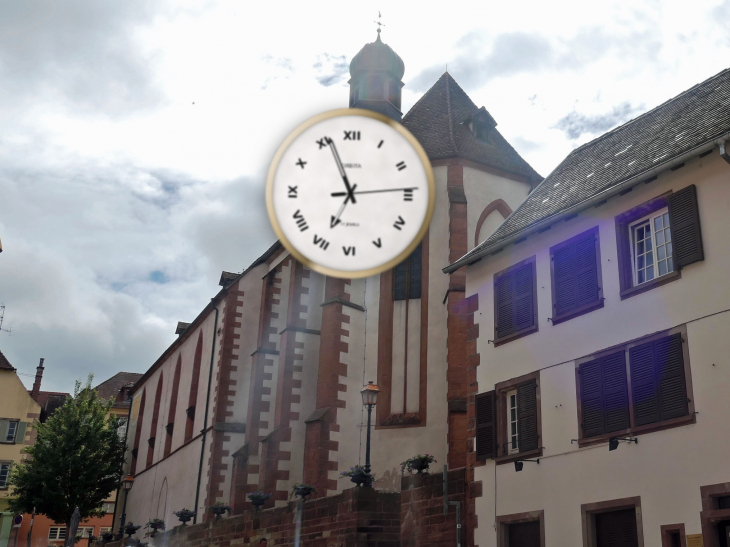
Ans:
6 h 56 min 14 s
